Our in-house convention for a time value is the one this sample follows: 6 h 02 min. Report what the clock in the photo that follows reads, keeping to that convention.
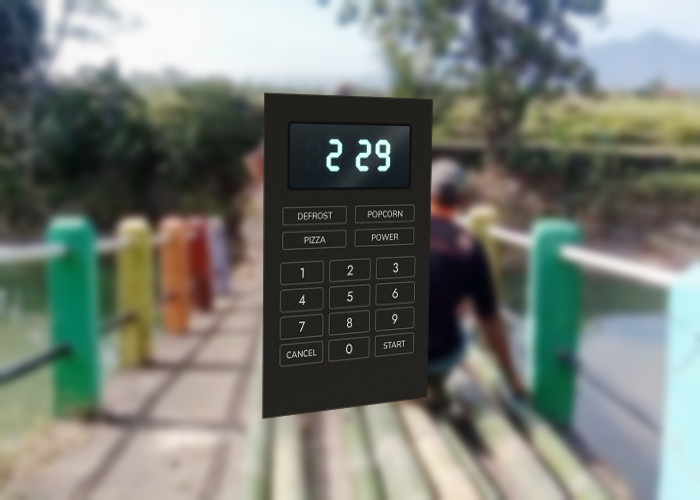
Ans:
2 h 29 min
